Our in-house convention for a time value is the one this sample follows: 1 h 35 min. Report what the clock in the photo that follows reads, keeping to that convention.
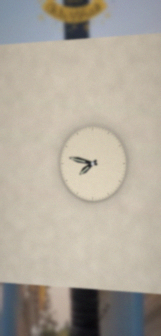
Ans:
7 h 47 min
